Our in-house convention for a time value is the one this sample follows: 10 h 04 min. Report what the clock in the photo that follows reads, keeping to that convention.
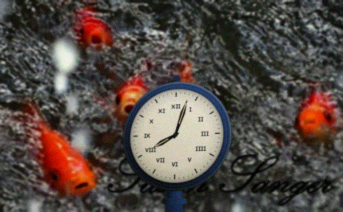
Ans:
8 h 03 min
